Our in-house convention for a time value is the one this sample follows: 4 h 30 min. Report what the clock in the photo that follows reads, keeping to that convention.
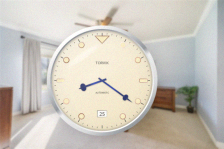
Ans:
8 h 21 min
